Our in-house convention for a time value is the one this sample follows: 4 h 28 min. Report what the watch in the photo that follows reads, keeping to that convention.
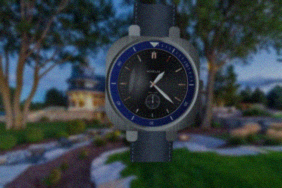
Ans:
1 h 22 min
